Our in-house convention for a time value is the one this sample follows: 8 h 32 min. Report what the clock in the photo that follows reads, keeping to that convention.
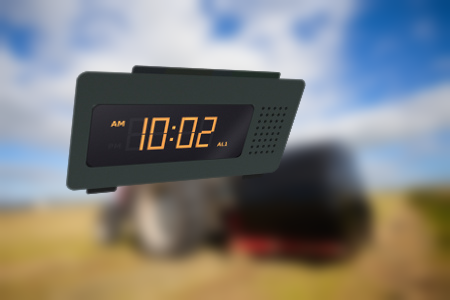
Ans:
10 h 02 min
